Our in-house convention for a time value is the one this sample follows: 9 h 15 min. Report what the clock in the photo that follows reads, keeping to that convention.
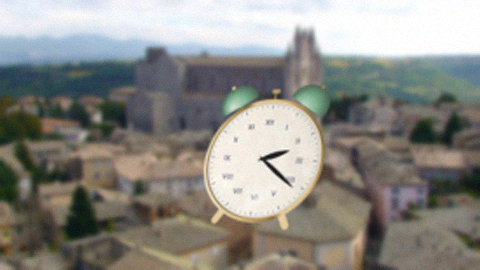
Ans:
2 h 21 min
